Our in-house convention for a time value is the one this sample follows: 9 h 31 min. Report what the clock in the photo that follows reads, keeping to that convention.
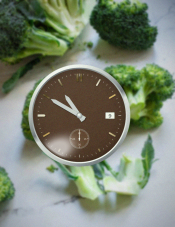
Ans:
10 h 50 min
